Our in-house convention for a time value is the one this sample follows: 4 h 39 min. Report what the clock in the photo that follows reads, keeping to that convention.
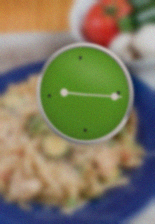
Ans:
9 h 16 min
